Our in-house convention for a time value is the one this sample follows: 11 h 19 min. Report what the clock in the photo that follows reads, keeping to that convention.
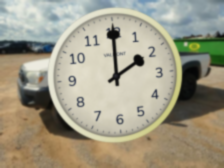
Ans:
2 h 00 min
